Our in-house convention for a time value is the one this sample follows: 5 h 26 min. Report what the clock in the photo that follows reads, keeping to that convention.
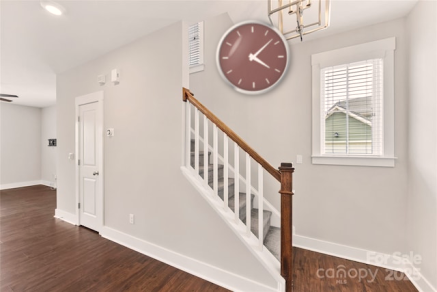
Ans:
4 h 08 min
